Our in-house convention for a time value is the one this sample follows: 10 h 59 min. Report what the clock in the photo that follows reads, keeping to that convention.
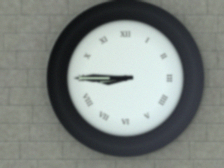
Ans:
8 h 45 min
